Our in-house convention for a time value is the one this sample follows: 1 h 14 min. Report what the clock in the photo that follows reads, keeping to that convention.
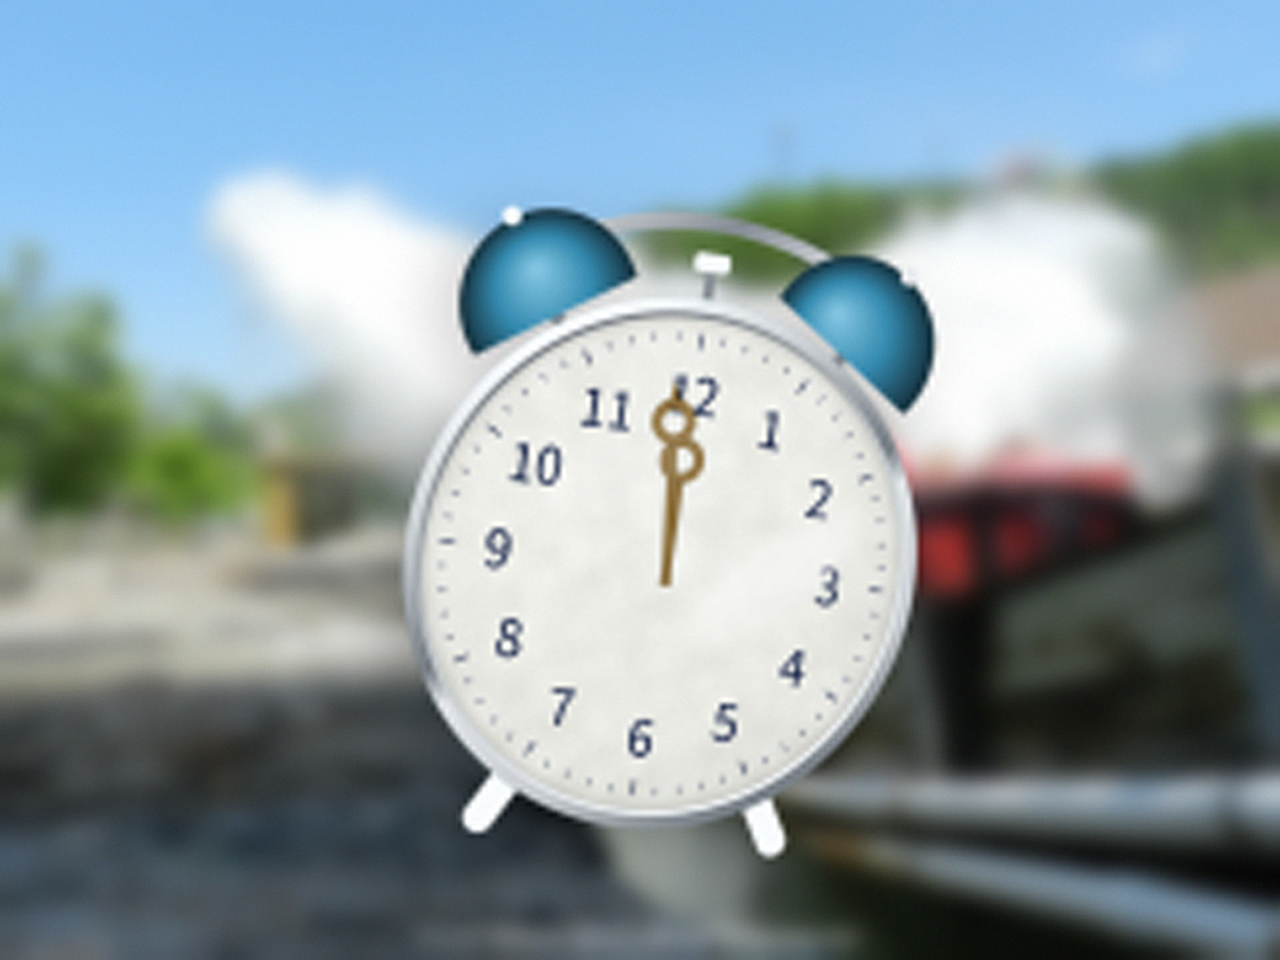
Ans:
11 h 59 min
